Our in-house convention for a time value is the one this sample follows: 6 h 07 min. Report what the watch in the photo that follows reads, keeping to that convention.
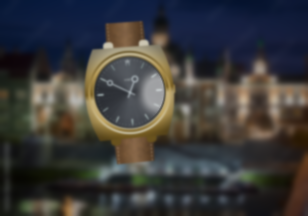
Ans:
12 h 50 min
